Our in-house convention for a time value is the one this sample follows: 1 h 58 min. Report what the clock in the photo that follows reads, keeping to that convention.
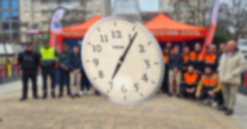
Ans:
7 h 06 min
